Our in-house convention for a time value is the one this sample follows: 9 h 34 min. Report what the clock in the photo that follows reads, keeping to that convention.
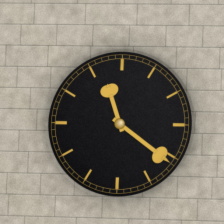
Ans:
11 h 21 min
